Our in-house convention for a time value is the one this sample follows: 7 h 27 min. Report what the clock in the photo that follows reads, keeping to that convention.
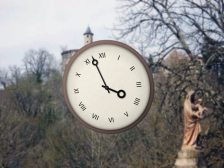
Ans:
3 h 57 min
